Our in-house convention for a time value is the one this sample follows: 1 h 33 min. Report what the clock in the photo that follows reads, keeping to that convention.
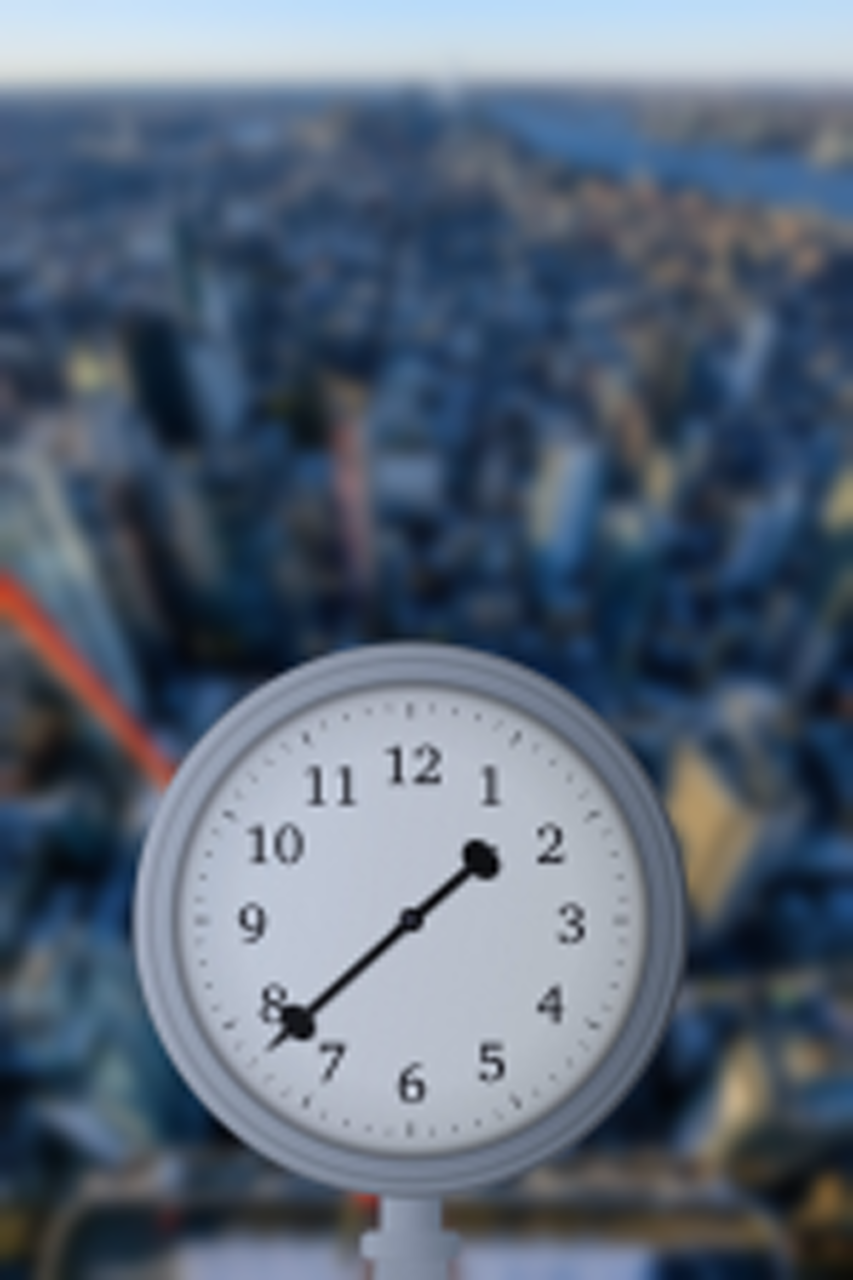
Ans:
1 h 38 min
